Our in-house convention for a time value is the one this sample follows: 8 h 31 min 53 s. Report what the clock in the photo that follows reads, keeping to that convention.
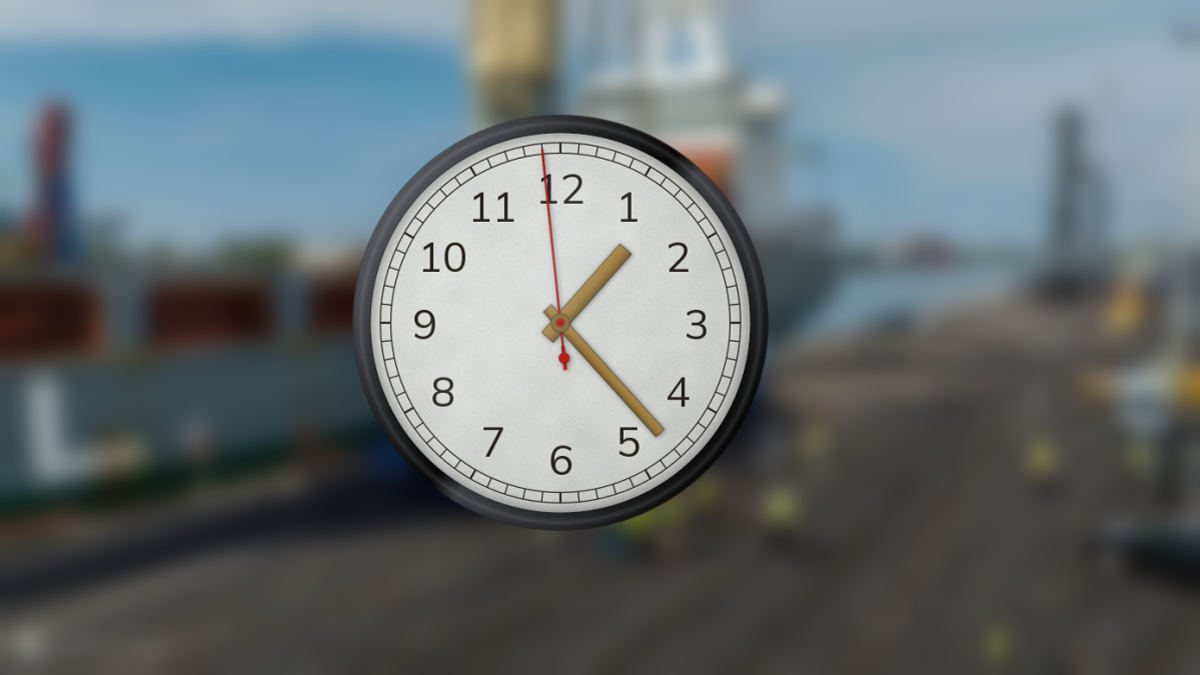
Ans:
1 h 22 min 59 s
